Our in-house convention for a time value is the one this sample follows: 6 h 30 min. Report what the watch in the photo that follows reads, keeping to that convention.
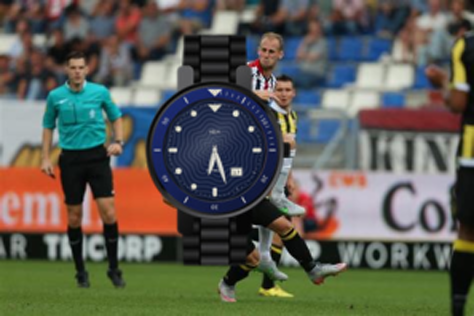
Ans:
6 h 27 min
